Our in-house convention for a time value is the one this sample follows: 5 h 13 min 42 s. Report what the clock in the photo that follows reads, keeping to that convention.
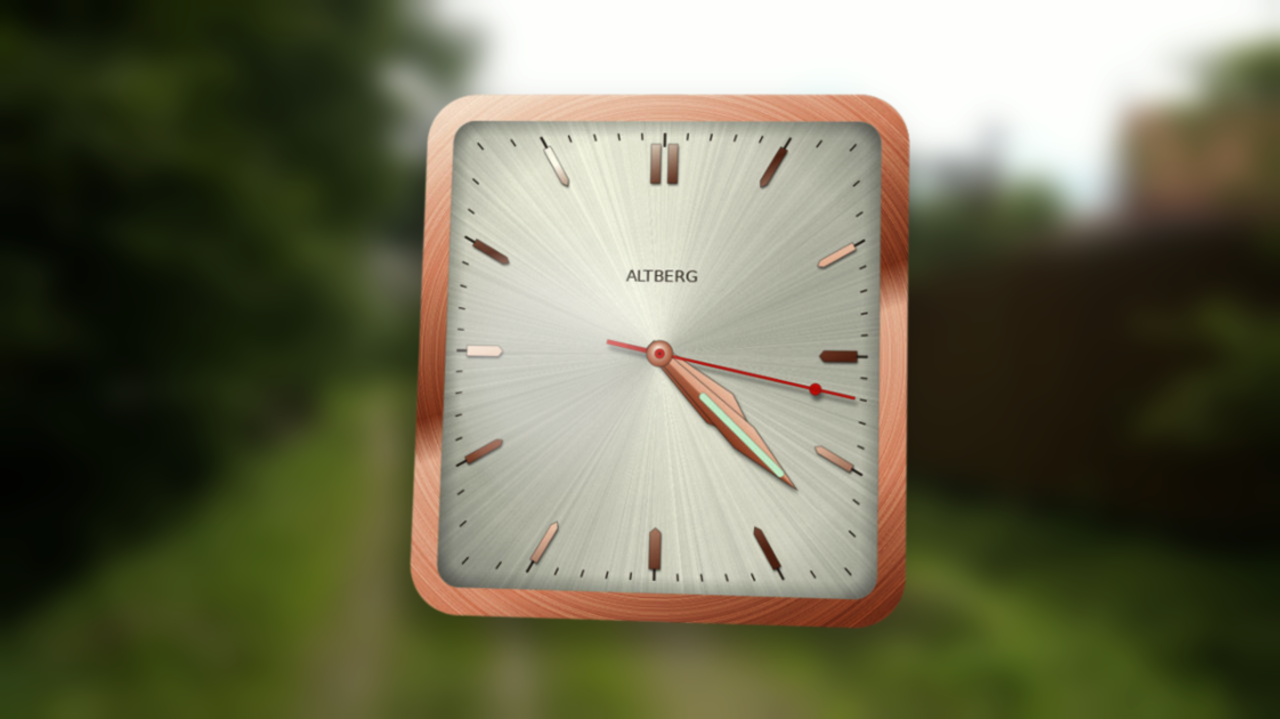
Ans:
4 h 22 min 17 s
